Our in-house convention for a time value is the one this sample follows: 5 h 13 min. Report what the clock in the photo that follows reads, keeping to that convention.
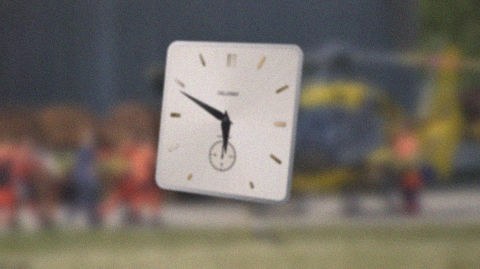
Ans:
5 h 49 min
